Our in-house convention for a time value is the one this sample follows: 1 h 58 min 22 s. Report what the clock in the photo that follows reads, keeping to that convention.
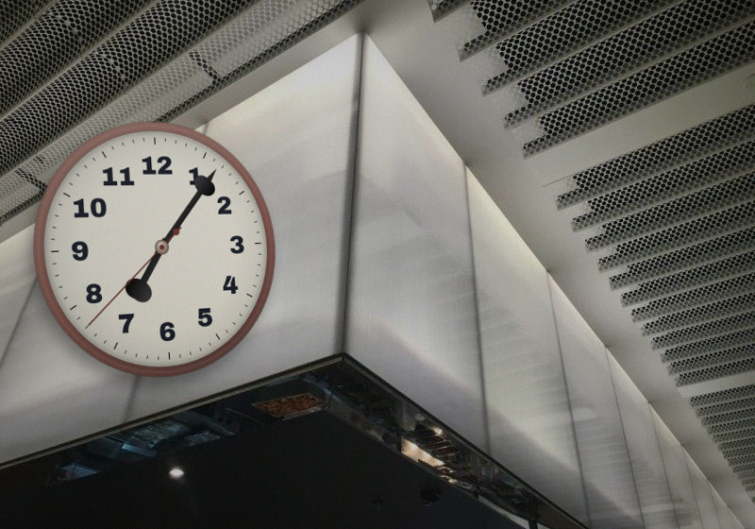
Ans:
7 h 06 min 38 s
